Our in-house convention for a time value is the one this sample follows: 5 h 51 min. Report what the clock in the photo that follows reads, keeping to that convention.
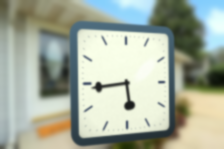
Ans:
5 h 44 min
